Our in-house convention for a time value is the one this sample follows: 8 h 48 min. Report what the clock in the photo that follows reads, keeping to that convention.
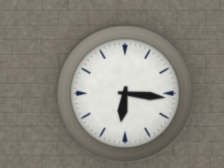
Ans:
6 h 16 min
